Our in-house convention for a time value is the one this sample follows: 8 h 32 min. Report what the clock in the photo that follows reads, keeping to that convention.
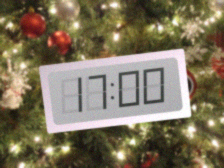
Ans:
17 h 00 min
